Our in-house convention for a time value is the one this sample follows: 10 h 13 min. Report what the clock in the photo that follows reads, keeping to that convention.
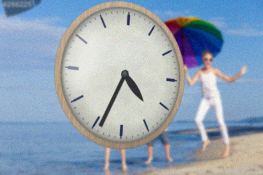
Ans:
4 h 34 min
